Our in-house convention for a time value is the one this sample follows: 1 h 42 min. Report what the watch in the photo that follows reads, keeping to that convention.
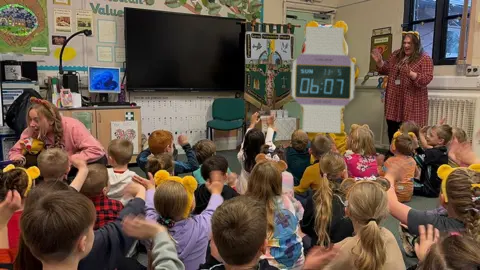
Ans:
6 h 07 min
